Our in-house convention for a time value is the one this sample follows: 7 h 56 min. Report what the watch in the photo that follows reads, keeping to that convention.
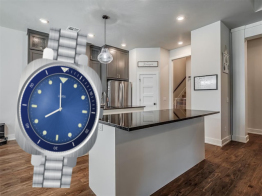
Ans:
7 h 59 min
